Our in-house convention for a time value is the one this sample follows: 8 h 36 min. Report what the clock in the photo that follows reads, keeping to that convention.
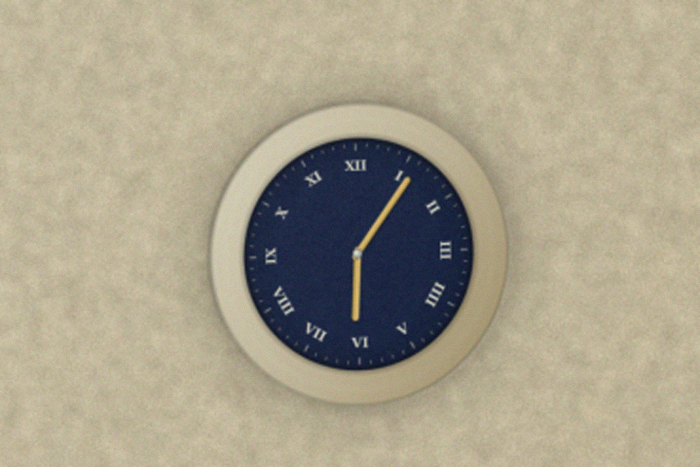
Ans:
6 h 06 min
